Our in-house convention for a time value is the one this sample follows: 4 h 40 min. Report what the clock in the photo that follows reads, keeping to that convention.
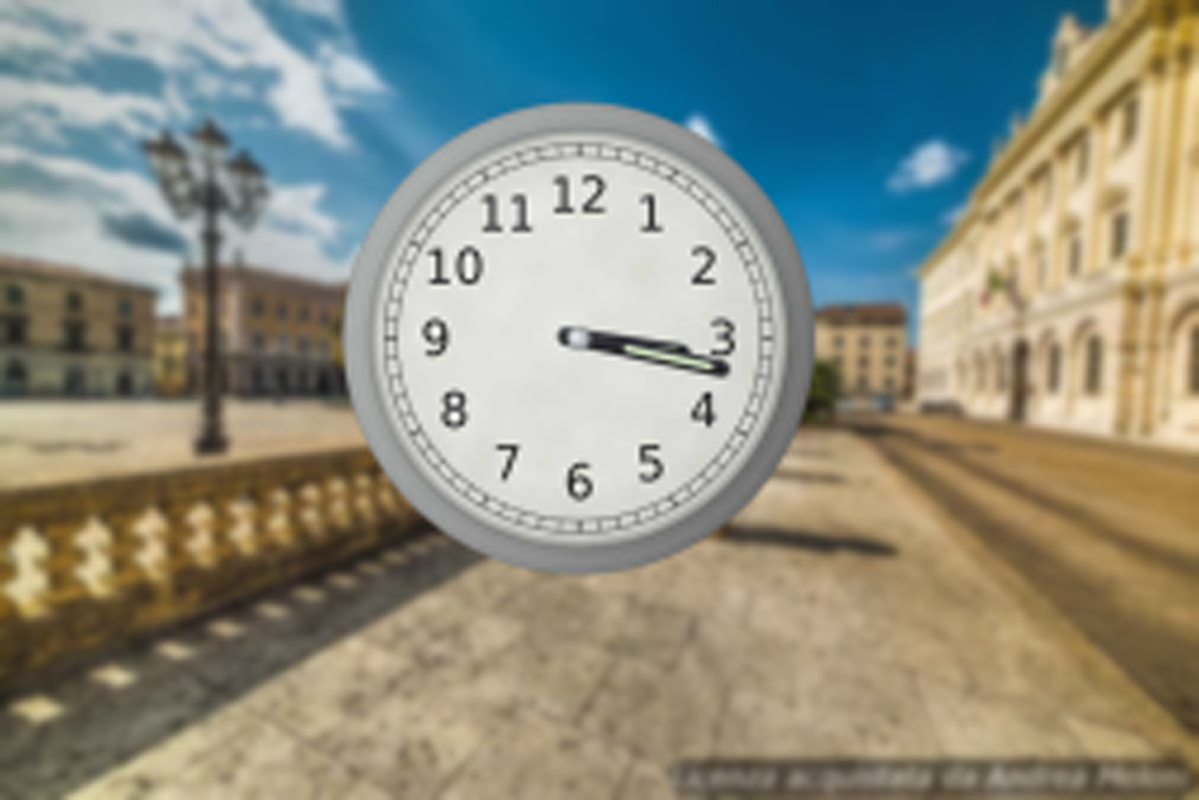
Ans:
3 h 17 min
